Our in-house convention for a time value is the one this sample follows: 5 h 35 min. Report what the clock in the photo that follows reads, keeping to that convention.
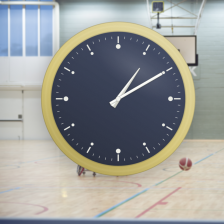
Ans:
1 h 10 min
